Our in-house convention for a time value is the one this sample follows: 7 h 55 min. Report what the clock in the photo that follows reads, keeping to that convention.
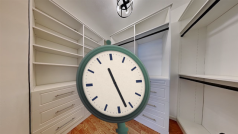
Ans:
11 h 27 min
